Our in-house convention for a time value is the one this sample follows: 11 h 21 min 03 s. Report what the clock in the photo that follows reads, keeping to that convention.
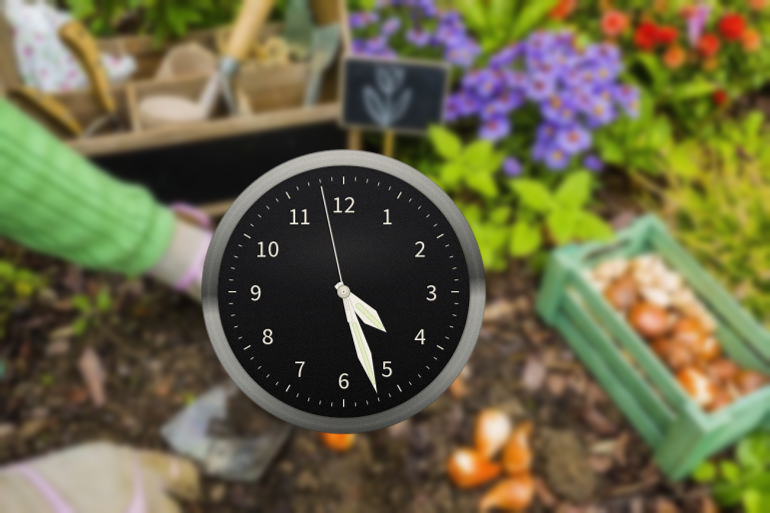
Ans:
4 h 26 min 58 s
